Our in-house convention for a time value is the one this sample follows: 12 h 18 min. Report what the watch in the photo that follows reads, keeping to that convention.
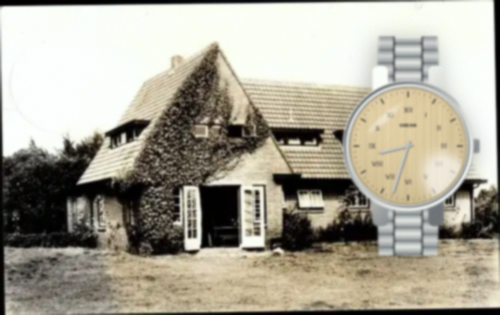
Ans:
8 h 33 min
